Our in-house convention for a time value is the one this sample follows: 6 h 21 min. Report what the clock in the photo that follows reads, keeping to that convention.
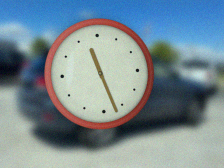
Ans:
11 h 27 min
